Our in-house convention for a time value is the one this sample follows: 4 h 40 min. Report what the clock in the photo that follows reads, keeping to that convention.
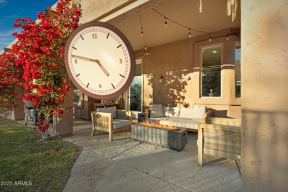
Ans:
4 h 47 min
